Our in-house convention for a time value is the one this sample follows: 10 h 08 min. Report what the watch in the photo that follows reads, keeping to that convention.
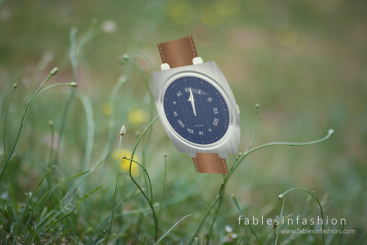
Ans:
12 h 01 min
